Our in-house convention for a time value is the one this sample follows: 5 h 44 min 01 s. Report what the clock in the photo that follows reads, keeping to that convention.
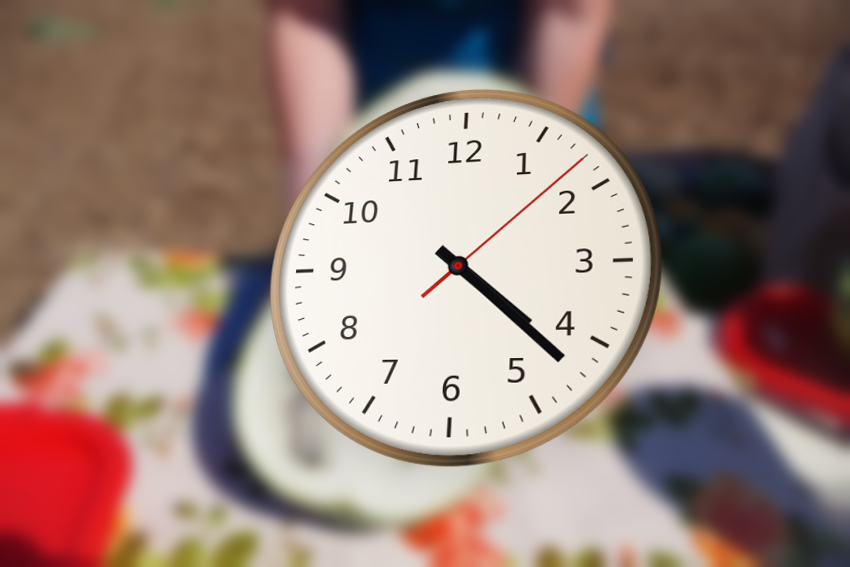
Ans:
4 h 22 min 08 s
